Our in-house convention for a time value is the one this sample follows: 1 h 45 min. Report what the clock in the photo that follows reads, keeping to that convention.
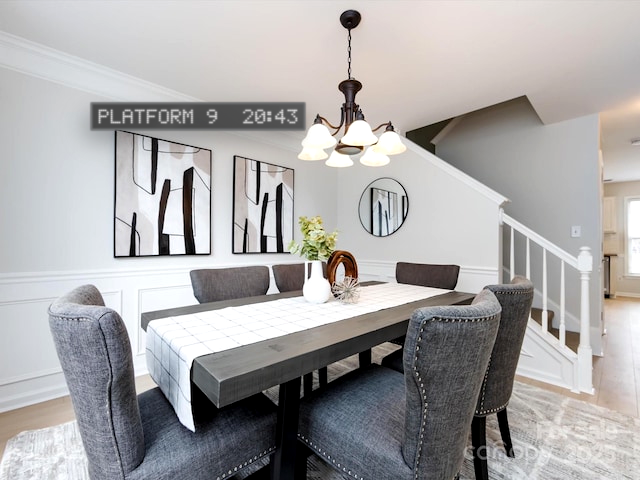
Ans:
20 h 43 min
